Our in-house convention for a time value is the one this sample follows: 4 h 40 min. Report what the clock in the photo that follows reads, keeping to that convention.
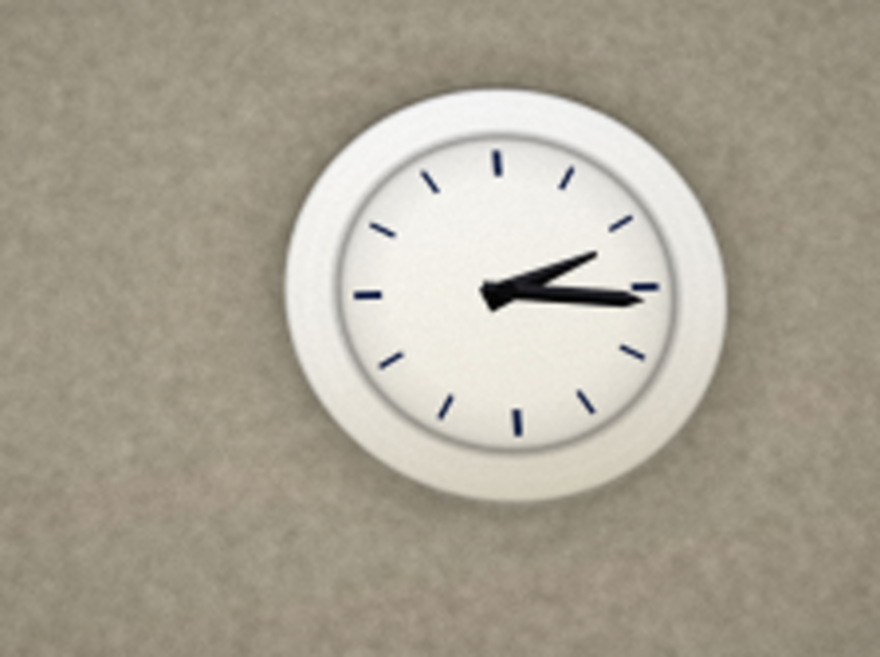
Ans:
2 h 16 min
